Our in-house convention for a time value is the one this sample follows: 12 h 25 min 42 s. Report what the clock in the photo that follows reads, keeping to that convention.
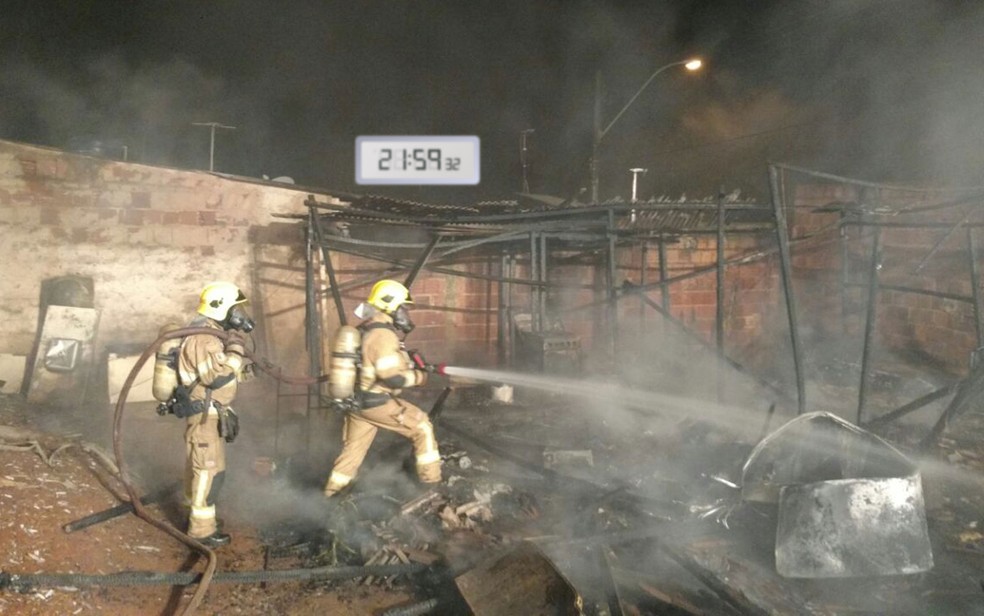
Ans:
21 h 59 min 32 s
